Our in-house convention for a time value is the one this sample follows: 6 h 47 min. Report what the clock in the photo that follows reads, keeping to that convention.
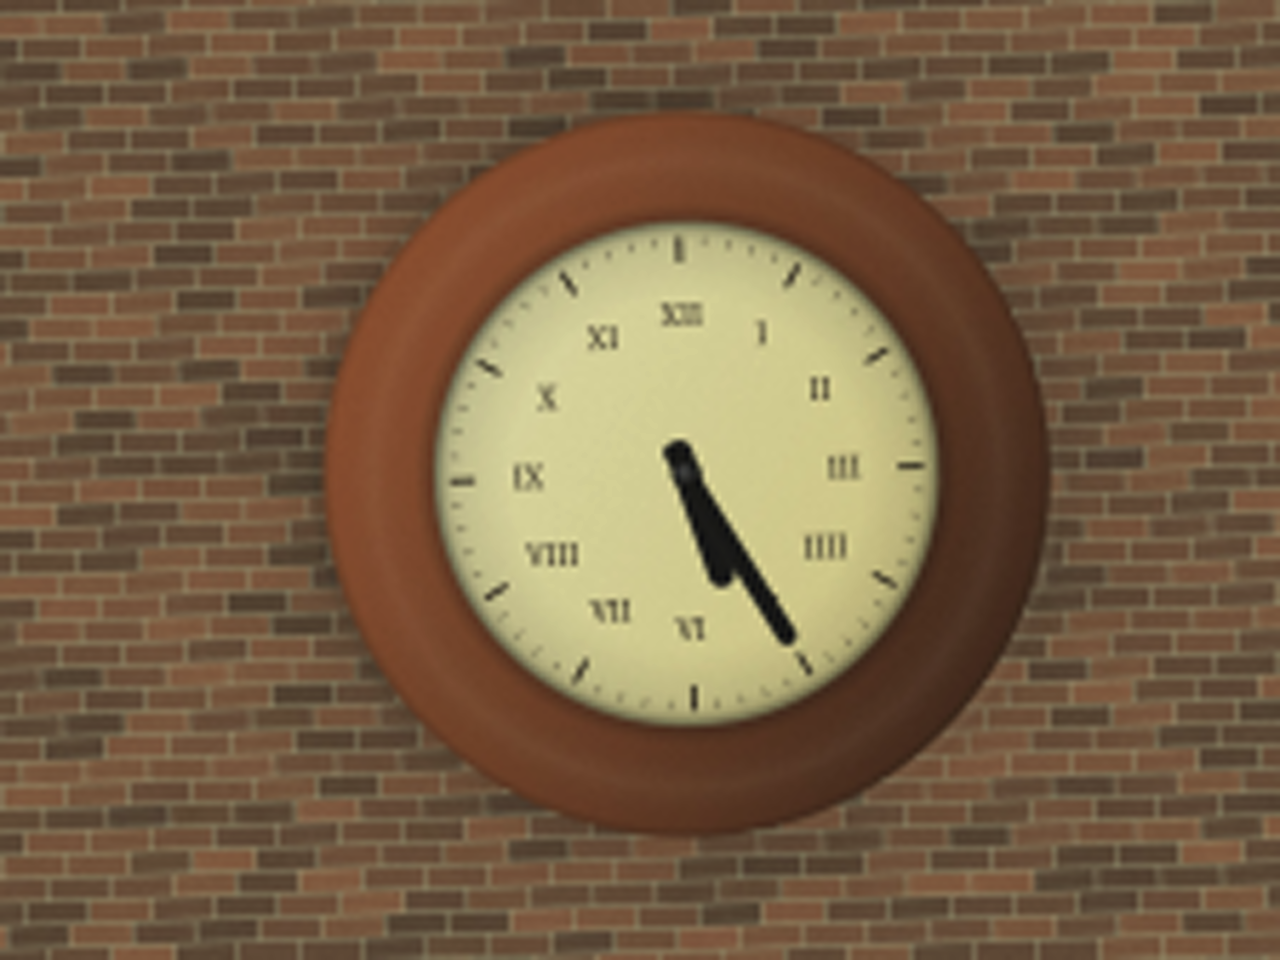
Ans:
5 h 25 min
